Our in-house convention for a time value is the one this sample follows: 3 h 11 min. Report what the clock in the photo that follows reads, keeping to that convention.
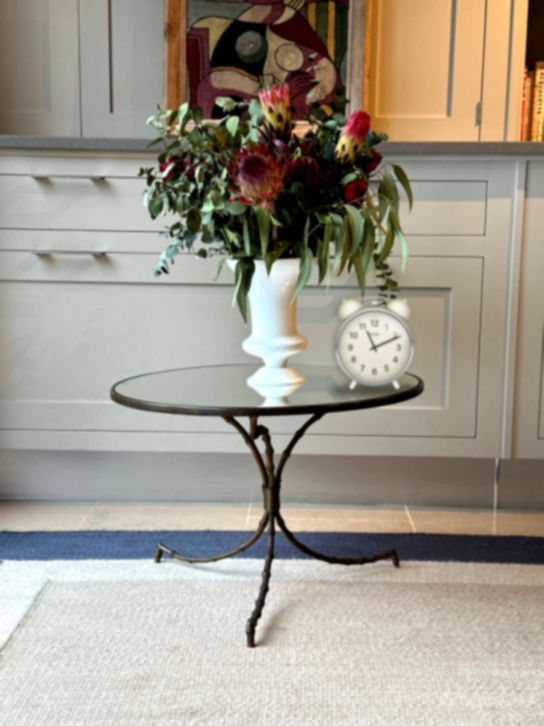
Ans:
11 h 11 min
